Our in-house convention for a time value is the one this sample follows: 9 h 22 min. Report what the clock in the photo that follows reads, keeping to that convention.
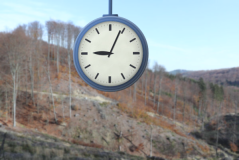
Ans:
9 h 04 min
